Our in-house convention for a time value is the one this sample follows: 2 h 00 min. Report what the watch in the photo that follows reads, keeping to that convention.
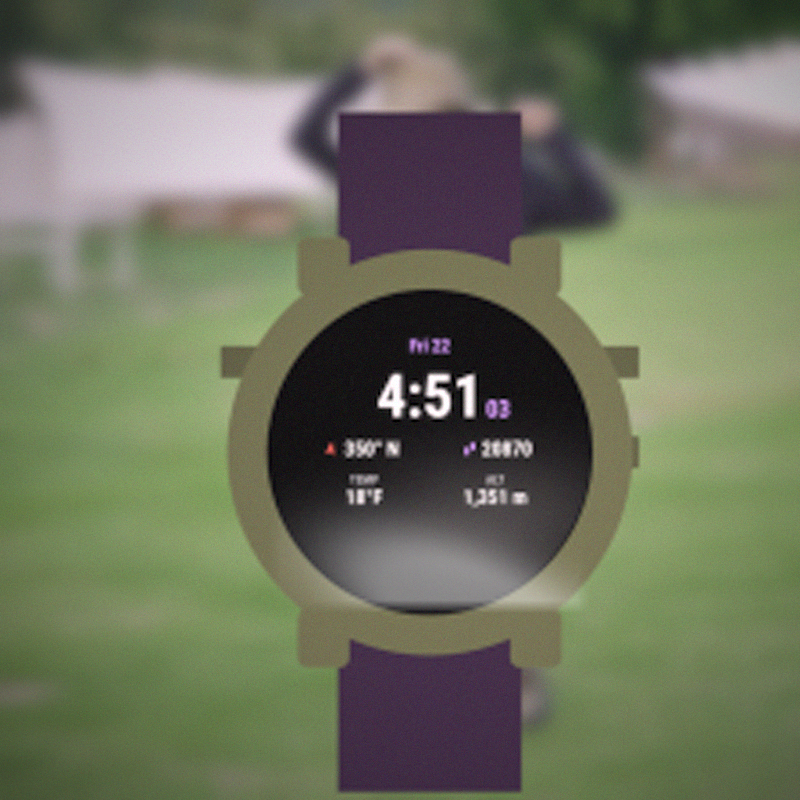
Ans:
4 h 51 min
